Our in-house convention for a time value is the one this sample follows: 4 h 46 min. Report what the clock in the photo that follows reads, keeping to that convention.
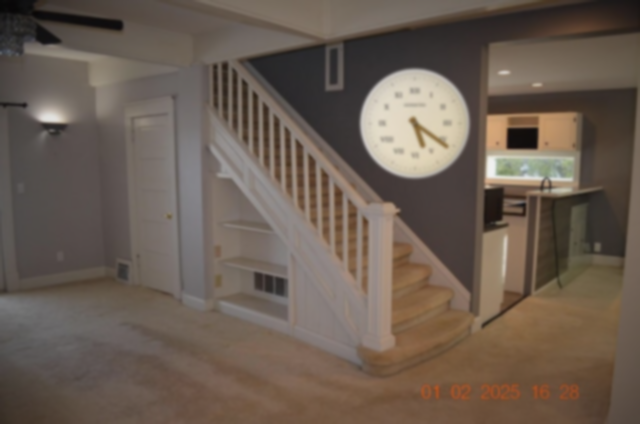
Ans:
5 h 21 min
